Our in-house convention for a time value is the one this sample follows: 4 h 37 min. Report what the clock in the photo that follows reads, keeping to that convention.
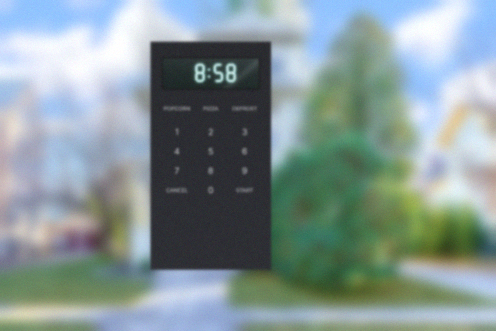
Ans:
8 h 58 min
